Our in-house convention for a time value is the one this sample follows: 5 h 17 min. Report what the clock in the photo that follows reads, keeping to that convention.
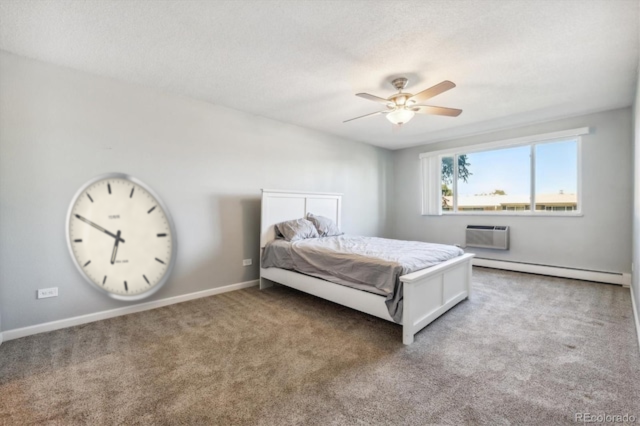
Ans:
6 h 50 min
